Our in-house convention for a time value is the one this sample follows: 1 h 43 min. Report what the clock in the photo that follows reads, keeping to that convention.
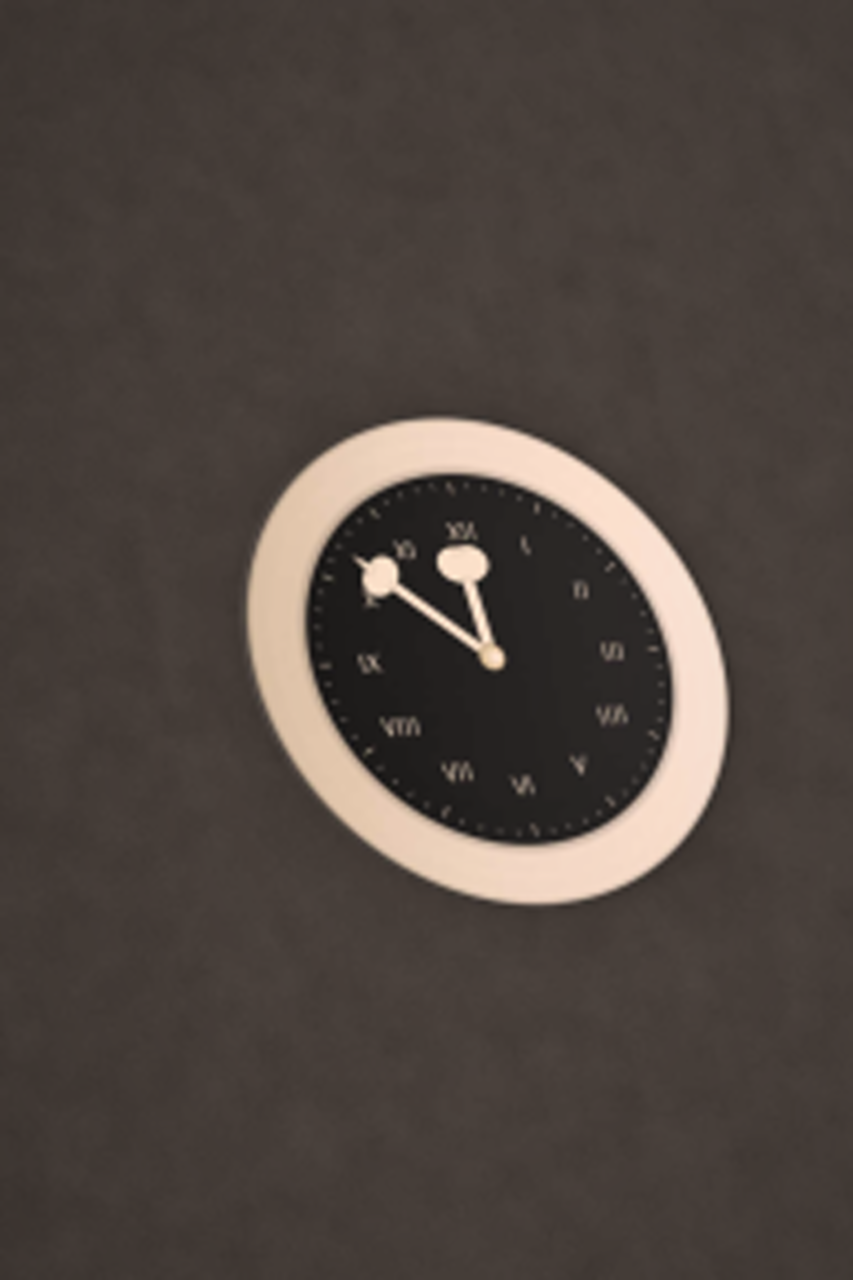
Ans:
11 h 52 min
